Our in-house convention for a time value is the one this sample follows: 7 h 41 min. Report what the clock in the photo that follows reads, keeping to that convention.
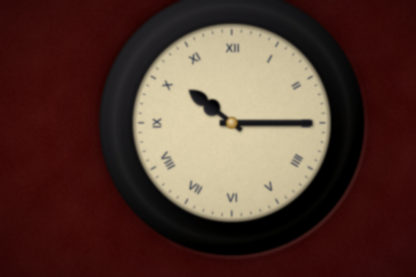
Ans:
10 h 15 min
